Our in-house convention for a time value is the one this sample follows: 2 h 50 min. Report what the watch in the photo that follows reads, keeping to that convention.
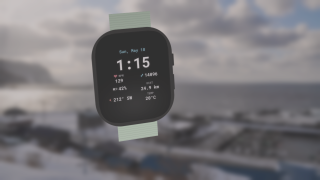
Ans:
1 h 15 min
